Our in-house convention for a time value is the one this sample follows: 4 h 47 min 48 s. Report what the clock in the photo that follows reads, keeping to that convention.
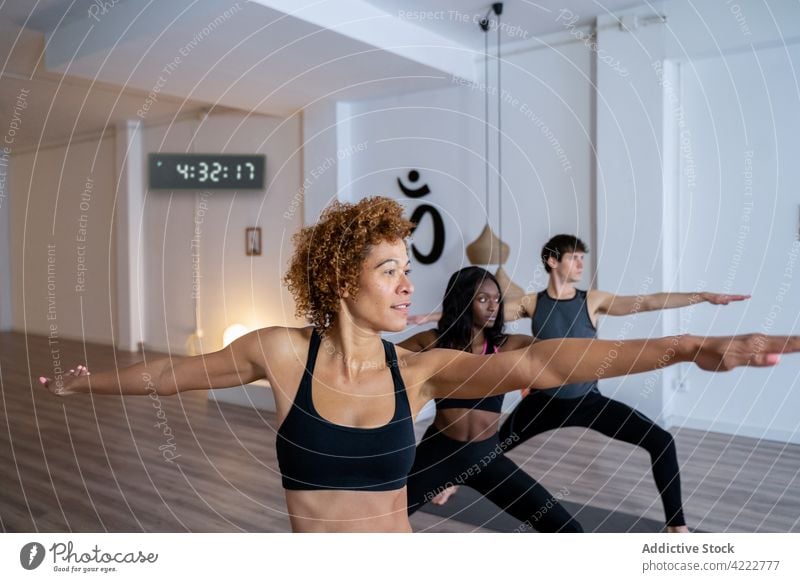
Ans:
4 h 32 min 17 s
